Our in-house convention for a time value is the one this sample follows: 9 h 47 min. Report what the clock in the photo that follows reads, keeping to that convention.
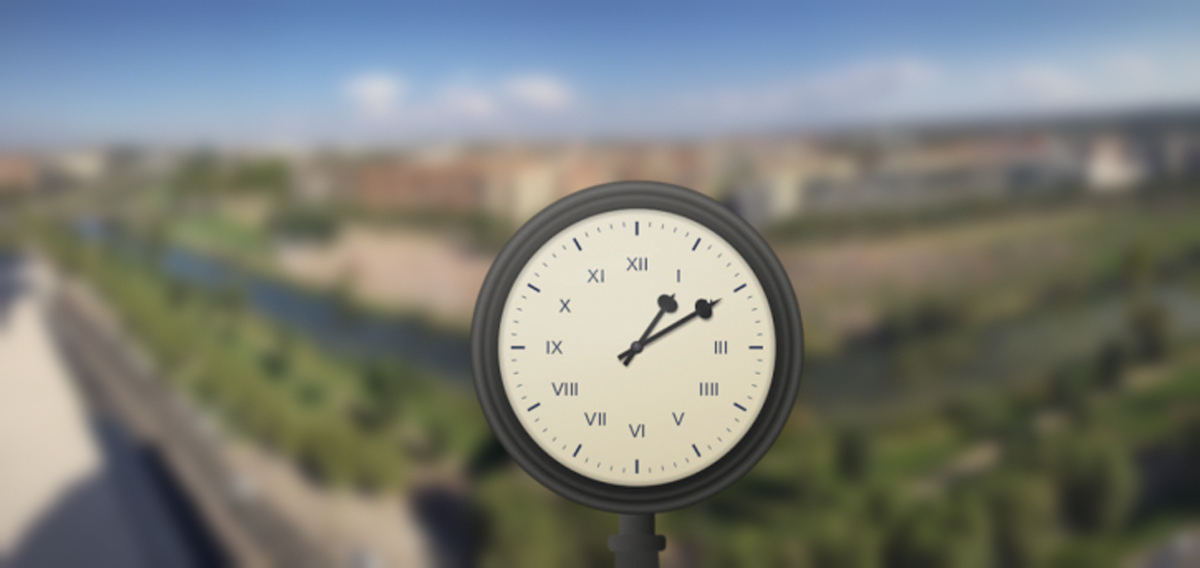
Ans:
1 h 10 min
